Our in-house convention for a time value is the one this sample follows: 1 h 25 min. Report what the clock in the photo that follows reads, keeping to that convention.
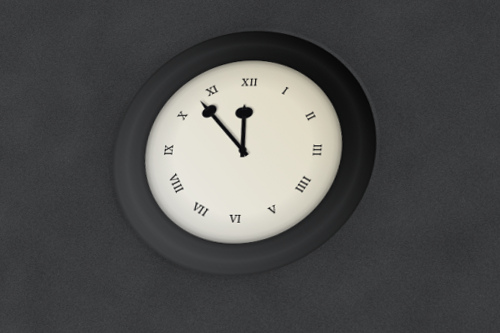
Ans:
11 h 53 min
